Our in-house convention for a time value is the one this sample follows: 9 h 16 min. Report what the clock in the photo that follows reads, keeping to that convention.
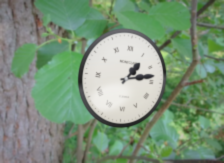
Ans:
1 h 13 min
